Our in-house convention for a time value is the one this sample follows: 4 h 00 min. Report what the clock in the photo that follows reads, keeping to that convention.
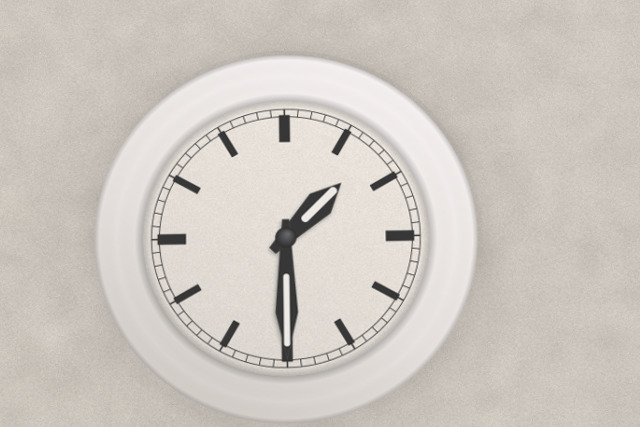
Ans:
1 h 30 min
